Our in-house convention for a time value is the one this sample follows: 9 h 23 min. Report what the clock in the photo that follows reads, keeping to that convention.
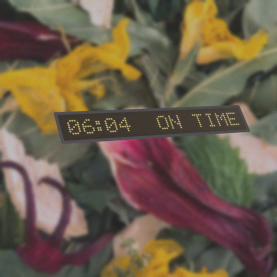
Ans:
6 h 04 min
